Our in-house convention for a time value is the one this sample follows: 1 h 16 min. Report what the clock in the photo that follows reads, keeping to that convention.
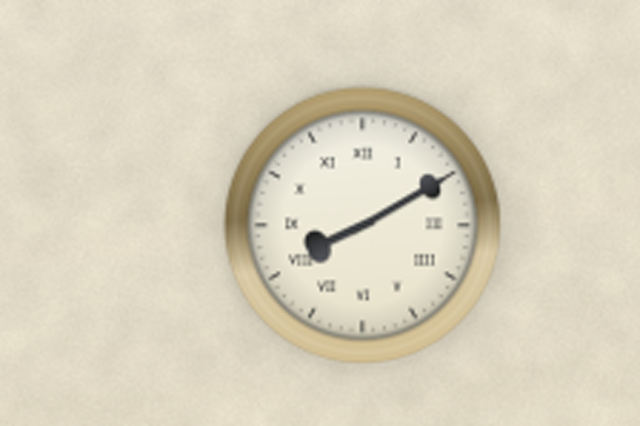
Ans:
8 h 10 min
